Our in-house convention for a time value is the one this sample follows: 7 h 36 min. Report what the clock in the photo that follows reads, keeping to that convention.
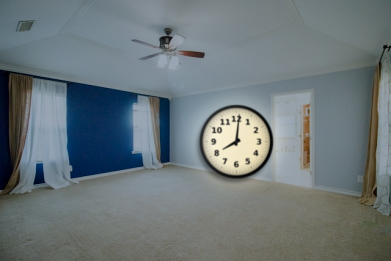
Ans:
8 h 01 min
